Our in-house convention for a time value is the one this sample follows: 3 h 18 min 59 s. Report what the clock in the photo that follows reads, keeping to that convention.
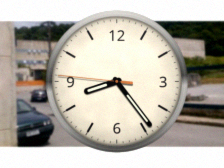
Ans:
8 h 23 min 46 s
